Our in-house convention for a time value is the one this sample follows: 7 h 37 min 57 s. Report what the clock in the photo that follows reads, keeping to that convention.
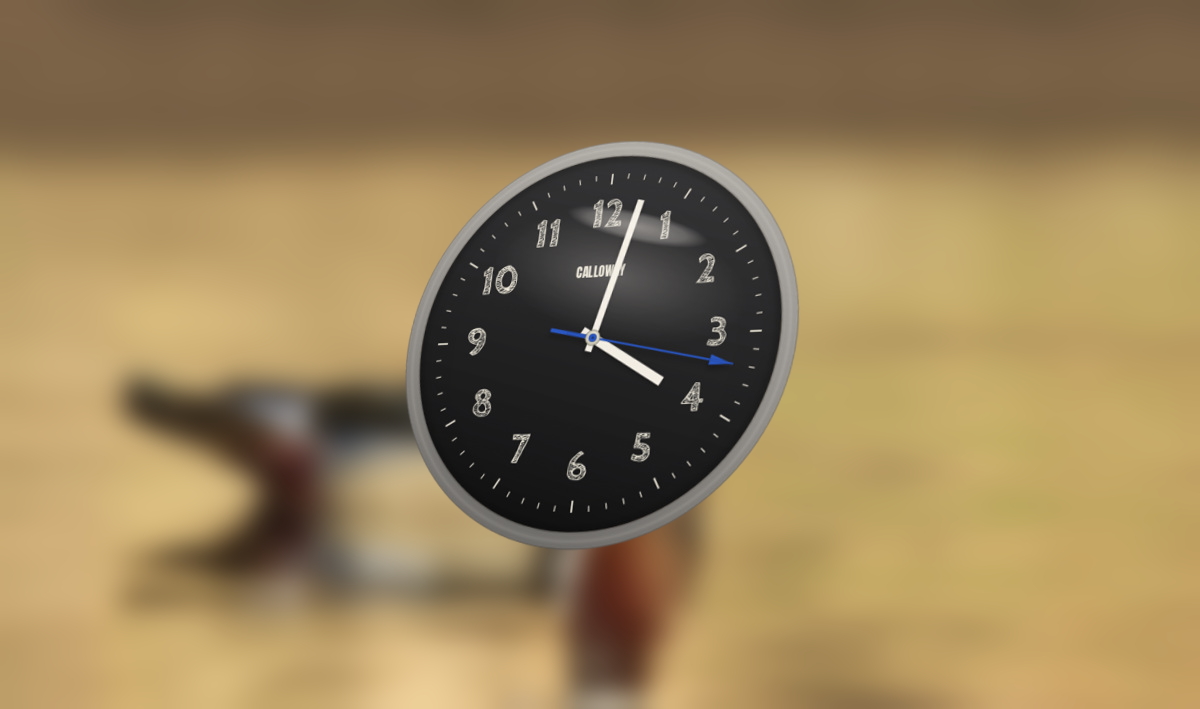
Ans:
4 h 02 min 17 s
